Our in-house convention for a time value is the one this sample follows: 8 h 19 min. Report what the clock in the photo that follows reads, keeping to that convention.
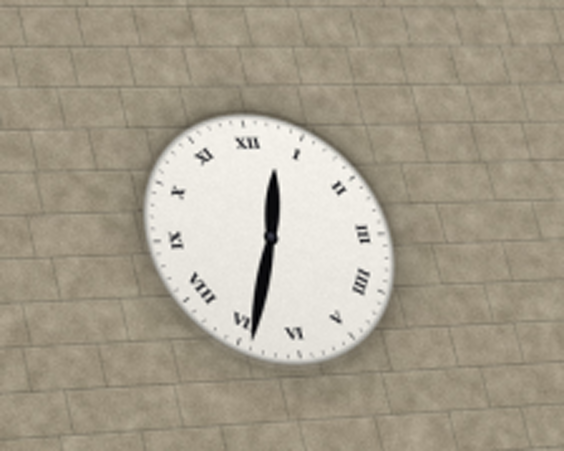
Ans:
12 h 34 min
